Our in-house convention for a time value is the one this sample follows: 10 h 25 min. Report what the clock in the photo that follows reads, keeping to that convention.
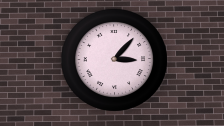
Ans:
3 h 07 min
